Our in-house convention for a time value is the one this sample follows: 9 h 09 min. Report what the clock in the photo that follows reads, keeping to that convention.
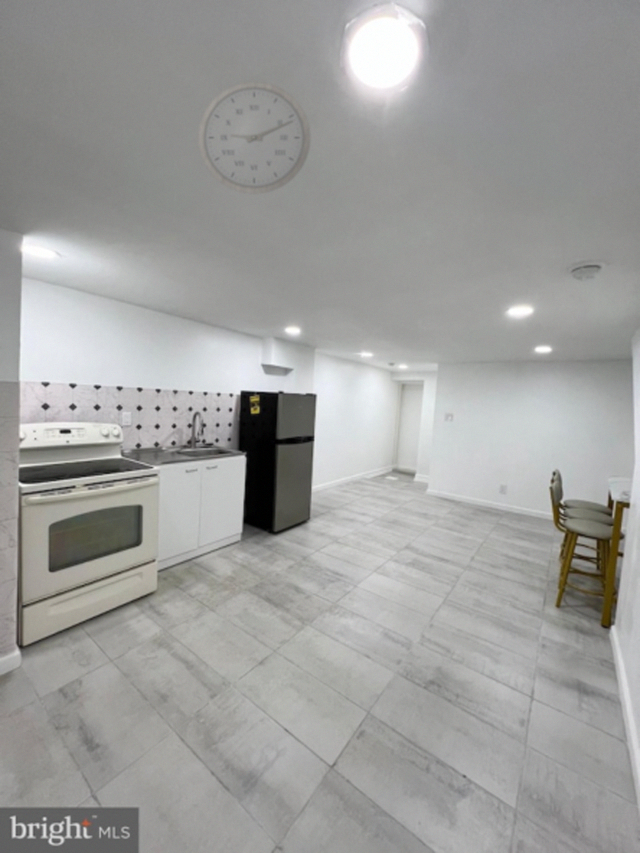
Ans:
9 h 11 min
